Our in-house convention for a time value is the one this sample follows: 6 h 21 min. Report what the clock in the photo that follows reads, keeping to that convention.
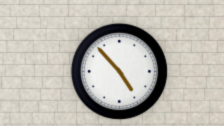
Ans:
4 h 53 min
